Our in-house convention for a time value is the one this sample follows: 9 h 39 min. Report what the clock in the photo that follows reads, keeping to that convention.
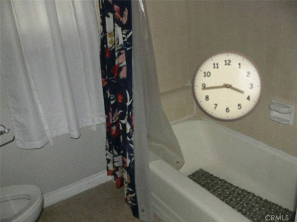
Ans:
3 h 44 min
